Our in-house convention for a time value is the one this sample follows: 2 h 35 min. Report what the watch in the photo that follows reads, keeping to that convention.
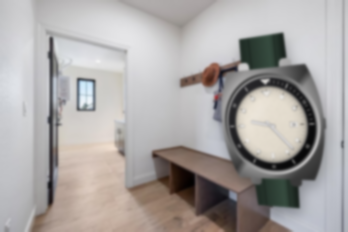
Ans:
9 h 23 min
